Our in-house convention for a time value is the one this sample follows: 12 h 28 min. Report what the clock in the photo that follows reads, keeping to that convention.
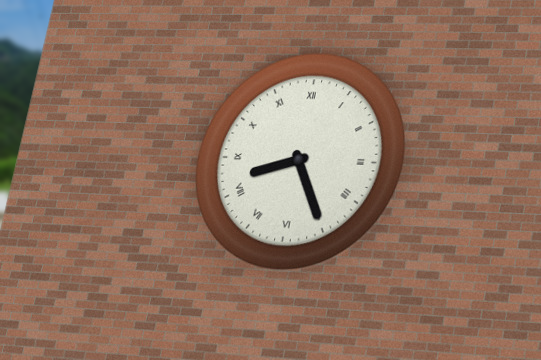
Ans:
8 h 25 min
